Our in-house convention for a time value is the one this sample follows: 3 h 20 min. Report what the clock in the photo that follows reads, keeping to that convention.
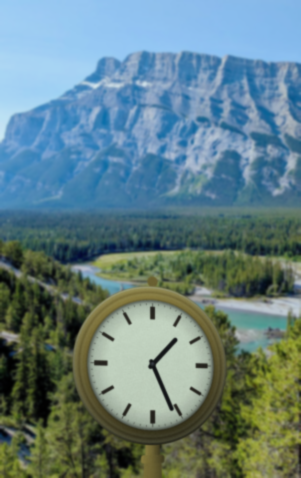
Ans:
1 h 26 min
